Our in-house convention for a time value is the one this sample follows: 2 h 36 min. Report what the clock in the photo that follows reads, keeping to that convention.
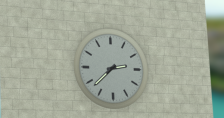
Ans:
2 h 38 min
